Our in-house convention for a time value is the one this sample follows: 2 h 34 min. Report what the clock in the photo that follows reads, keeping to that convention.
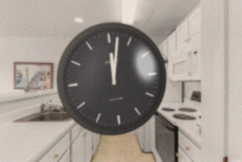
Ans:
12 h 02 min
